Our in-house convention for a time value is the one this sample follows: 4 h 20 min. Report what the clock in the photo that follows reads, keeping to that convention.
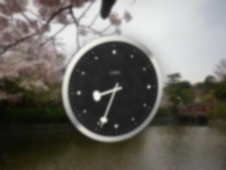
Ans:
8 h 34 min
